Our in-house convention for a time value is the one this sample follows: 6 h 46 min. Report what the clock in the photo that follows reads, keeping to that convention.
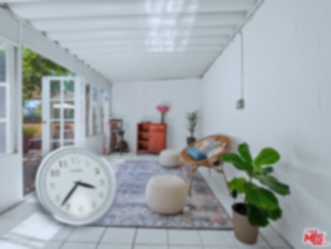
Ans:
3 h 37 min
